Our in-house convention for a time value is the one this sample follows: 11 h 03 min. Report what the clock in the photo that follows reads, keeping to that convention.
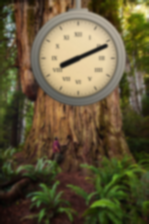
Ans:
8 h 11 min
